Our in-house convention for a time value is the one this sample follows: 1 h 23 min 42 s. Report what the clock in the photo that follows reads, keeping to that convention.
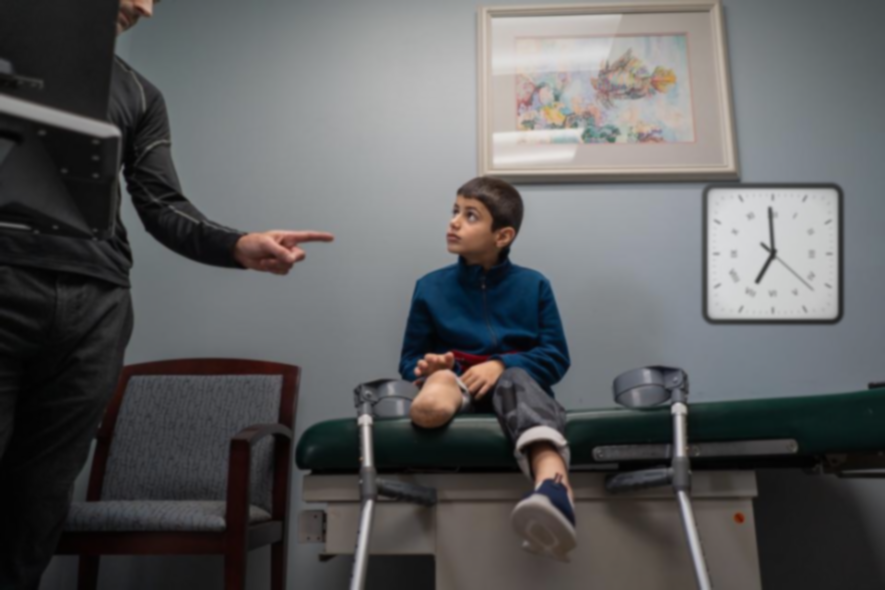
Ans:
6 h 59 min 22 s
